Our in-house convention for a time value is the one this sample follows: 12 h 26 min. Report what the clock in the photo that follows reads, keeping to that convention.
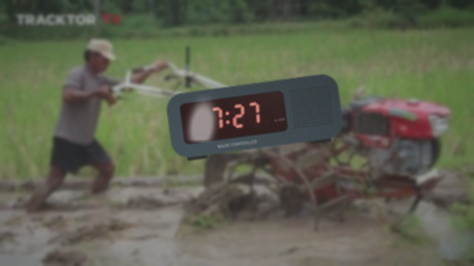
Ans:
7 h 27 min
